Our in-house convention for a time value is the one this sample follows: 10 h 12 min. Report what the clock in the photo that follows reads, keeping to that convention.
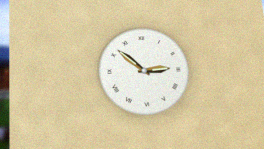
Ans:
2 h 52 min
